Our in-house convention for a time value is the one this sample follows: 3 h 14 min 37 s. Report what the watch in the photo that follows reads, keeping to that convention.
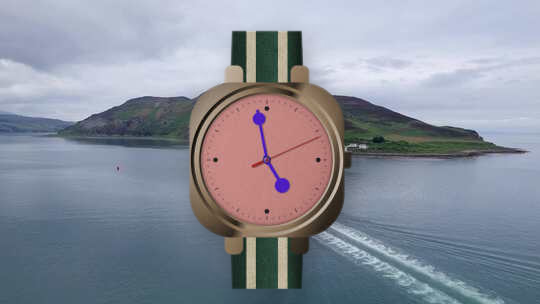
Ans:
4 h 58 min 11 s
